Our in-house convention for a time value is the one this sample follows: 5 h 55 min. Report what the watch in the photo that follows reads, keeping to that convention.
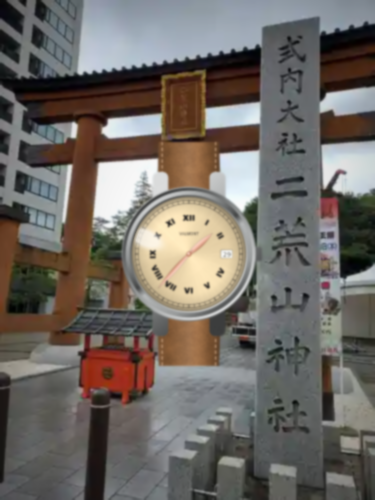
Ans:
1 h 37 min
